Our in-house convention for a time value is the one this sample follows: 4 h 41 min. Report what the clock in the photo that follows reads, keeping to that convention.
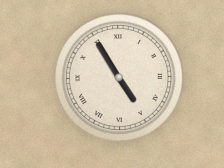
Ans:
4 h 55 min
